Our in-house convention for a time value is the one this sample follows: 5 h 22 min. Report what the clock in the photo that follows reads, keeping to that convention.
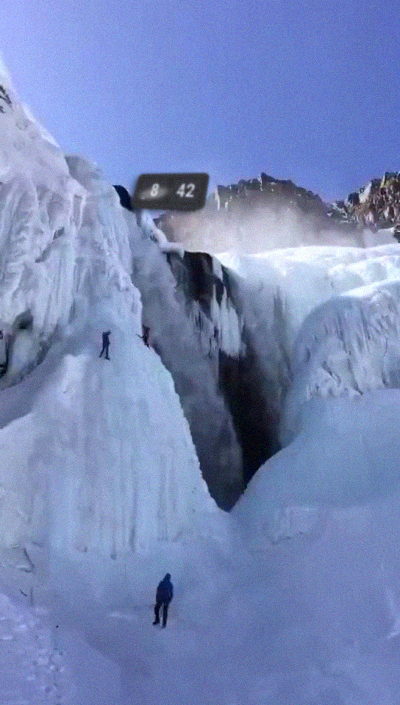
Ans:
8 h 42 min
